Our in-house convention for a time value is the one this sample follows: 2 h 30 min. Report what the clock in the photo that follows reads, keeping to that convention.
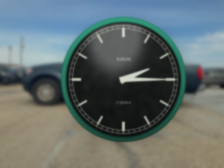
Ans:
2 h 15 min
